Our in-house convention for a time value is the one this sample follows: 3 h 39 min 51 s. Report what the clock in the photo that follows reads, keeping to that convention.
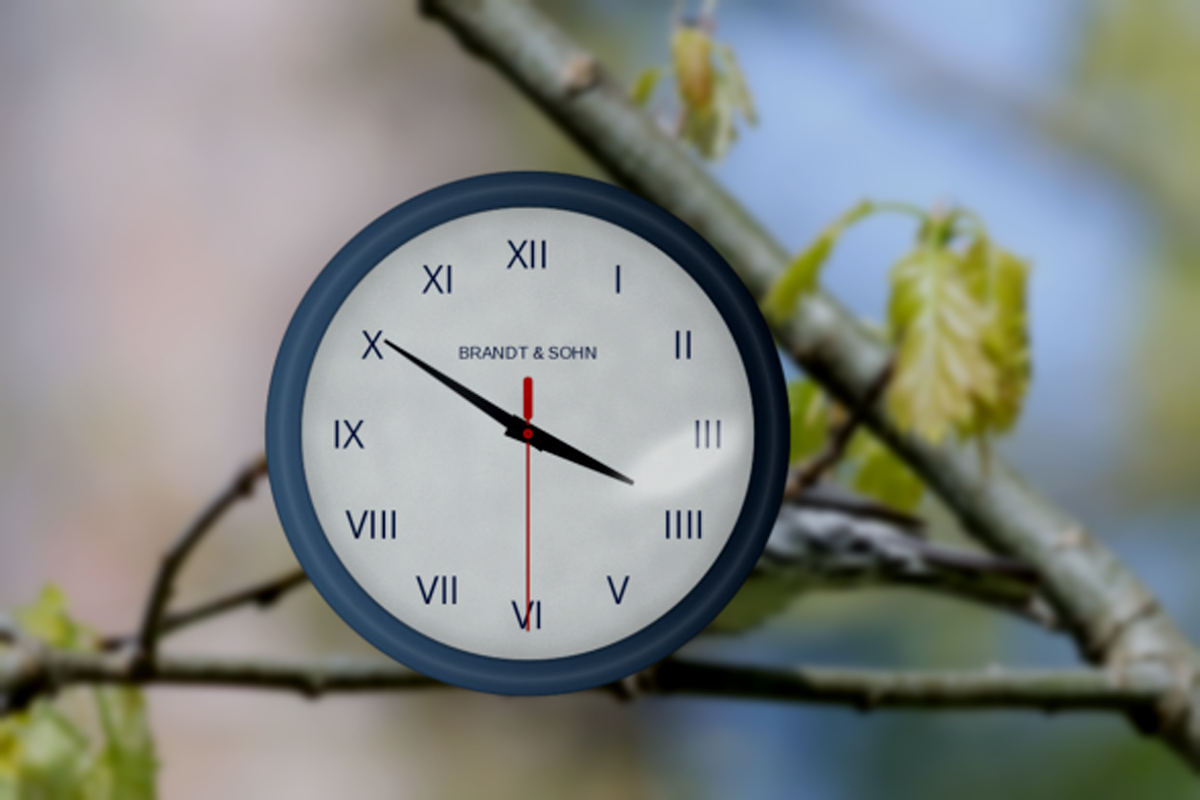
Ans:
3 h 50 min 30 s
